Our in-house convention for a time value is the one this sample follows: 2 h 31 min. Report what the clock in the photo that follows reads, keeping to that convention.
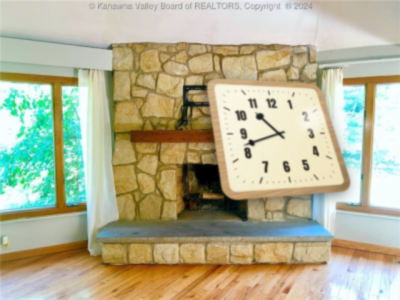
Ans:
10 h 42 min
